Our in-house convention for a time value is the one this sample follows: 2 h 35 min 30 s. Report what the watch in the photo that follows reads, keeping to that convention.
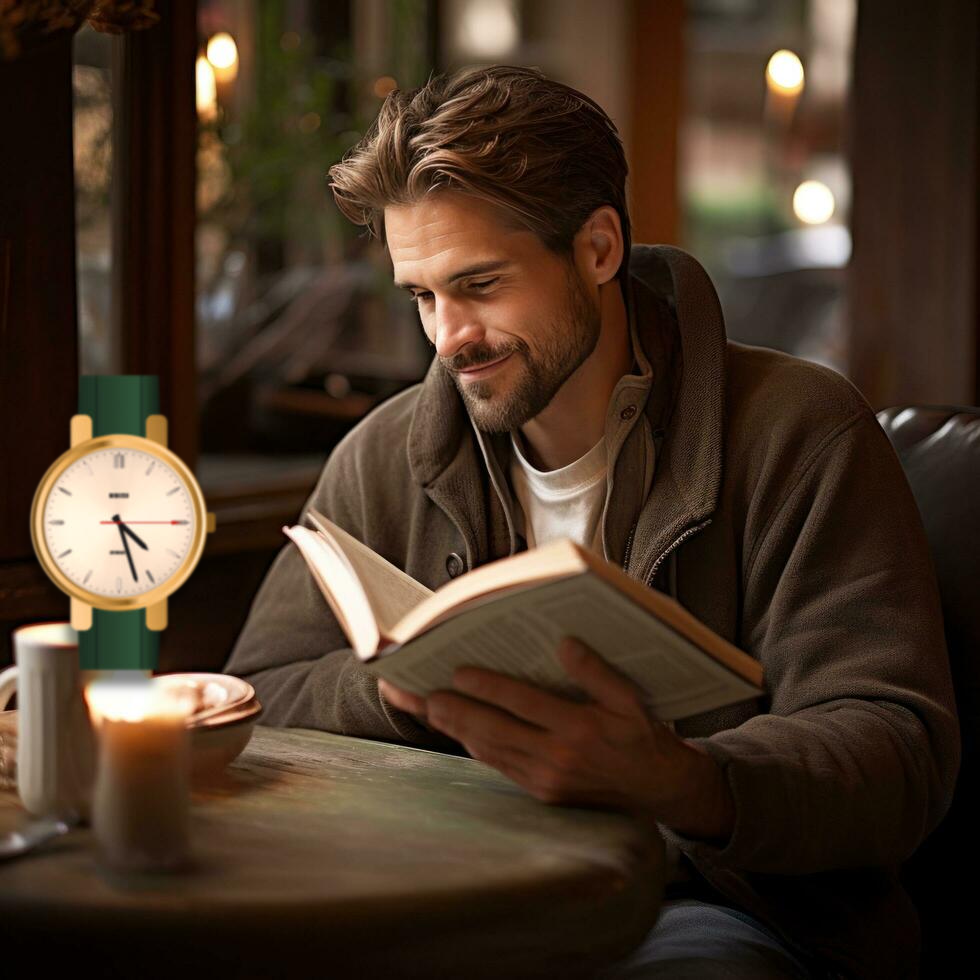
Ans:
4 h 27 min 15 s
